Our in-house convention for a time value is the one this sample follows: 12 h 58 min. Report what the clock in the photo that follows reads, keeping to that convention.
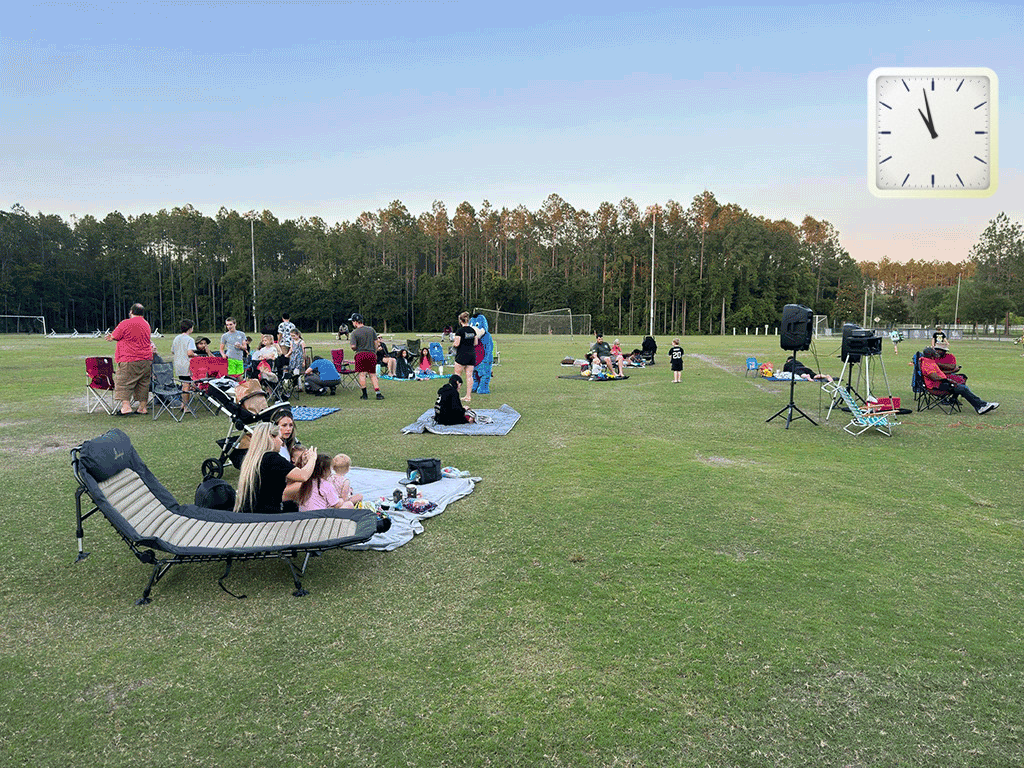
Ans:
10 h 58 min
